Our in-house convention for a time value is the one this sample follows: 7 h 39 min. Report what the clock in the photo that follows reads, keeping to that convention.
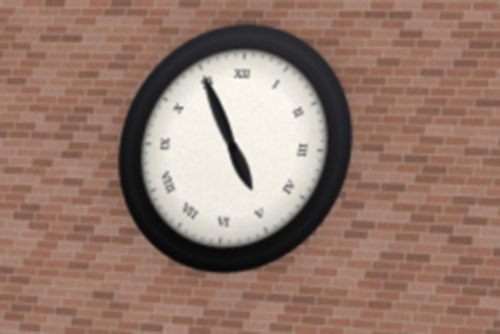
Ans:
4 h 55 min
